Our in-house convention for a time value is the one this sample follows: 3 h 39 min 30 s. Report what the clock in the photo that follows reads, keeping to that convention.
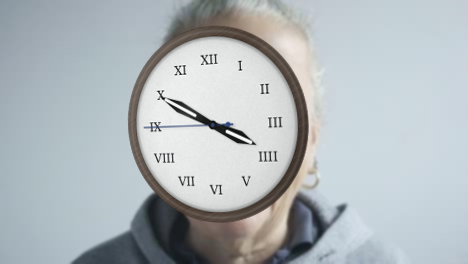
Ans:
3 h 49 min 45 s
